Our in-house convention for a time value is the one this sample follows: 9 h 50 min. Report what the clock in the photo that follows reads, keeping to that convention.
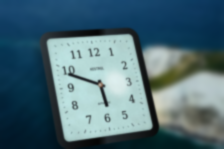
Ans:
5 h 49 min
